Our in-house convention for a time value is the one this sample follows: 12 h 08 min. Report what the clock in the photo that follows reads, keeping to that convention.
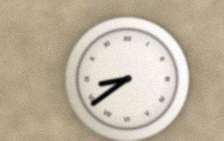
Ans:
8 h 39 min
